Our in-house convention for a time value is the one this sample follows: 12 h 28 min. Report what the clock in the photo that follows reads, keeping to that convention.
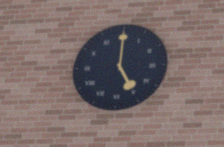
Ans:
5 h 00 min
